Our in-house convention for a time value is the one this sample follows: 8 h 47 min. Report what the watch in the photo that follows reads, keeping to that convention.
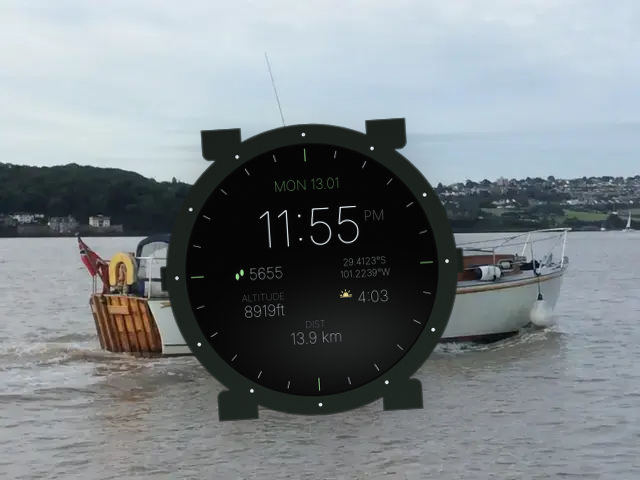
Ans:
11 h 55 min
